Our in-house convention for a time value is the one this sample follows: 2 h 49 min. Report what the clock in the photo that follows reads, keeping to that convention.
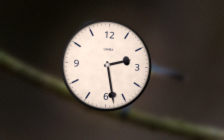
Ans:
2 h 28 min
